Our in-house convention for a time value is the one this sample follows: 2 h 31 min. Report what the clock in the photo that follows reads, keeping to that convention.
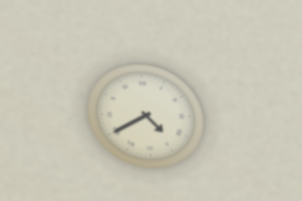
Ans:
4 h 40 min
